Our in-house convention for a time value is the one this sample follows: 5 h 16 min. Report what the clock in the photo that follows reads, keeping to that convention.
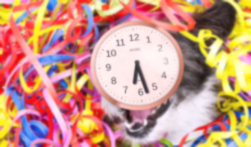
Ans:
6 h 28 min
